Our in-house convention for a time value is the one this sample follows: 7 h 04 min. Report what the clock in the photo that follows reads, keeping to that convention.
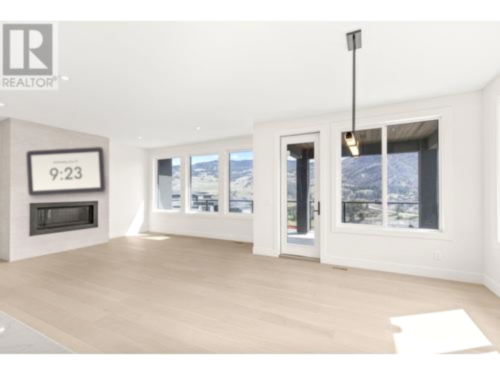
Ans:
9 h 23 min
